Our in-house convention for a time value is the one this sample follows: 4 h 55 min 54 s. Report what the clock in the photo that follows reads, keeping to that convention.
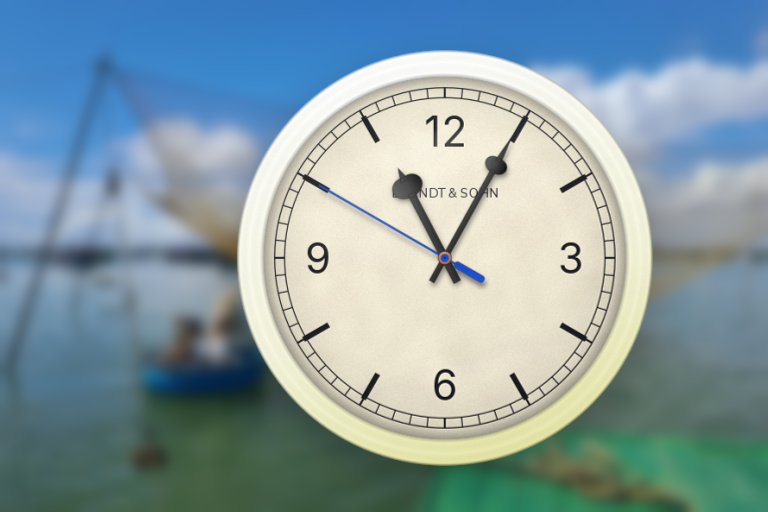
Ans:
11 h 04 min 50 s
